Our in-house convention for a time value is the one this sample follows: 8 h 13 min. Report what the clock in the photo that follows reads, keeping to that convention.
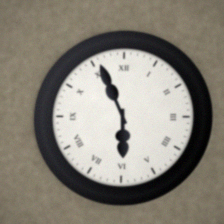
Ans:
5 h 56 min
